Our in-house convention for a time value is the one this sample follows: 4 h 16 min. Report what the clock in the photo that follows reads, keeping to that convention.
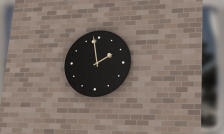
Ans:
1 h 58 min
